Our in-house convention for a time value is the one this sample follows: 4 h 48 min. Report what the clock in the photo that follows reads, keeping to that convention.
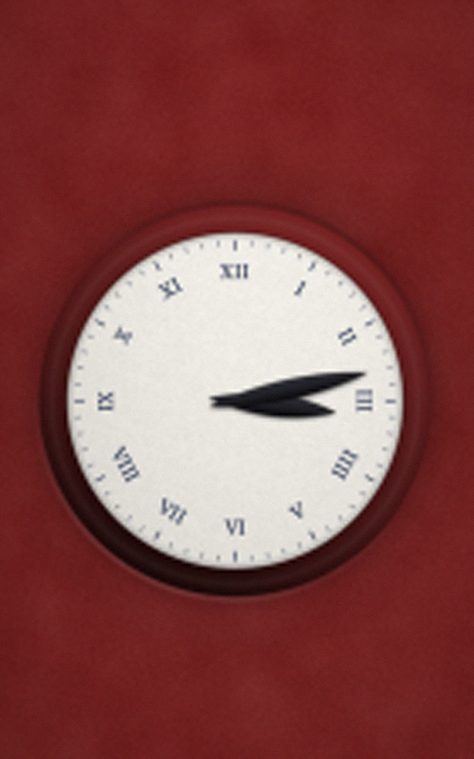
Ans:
3 h 13 min
